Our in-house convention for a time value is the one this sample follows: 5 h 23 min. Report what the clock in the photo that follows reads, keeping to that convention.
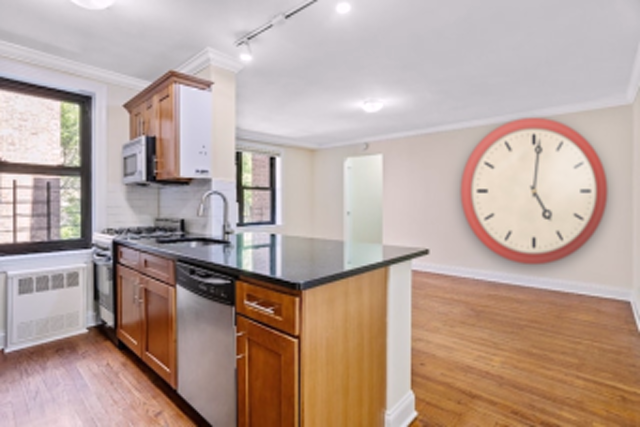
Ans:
5 h 01 min
